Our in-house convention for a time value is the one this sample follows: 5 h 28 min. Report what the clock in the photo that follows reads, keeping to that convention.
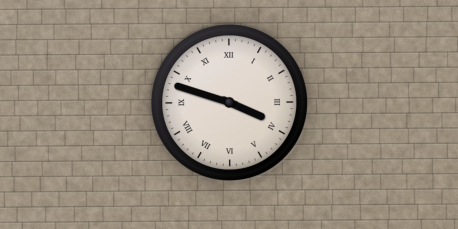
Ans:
3 h 48 min
